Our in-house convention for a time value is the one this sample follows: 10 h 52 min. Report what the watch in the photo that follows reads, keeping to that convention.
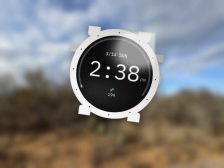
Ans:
2 h 38 min
